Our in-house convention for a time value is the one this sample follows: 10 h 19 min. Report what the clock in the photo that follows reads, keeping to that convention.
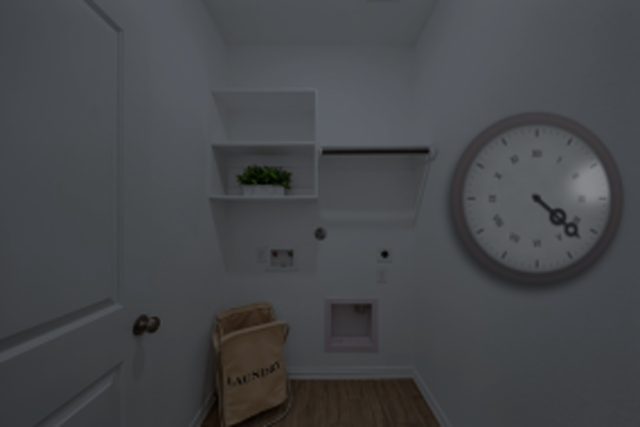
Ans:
4 h 22 min
